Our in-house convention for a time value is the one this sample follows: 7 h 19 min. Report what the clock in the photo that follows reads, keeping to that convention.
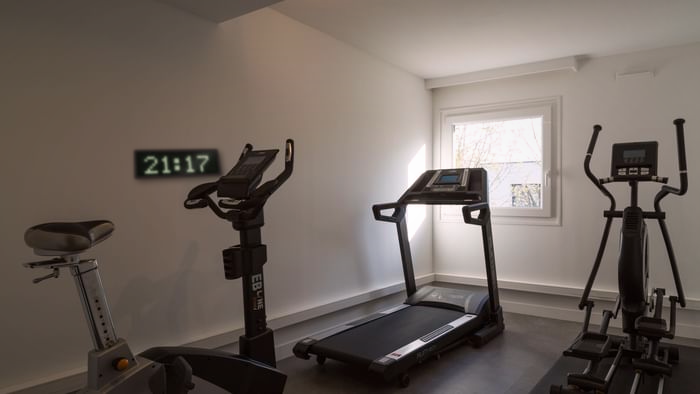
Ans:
21 h 17 min
